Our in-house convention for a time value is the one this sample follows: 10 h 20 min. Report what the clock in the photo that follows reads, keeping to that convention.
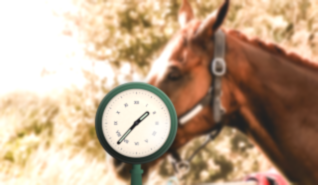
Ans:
1 h 37 min
